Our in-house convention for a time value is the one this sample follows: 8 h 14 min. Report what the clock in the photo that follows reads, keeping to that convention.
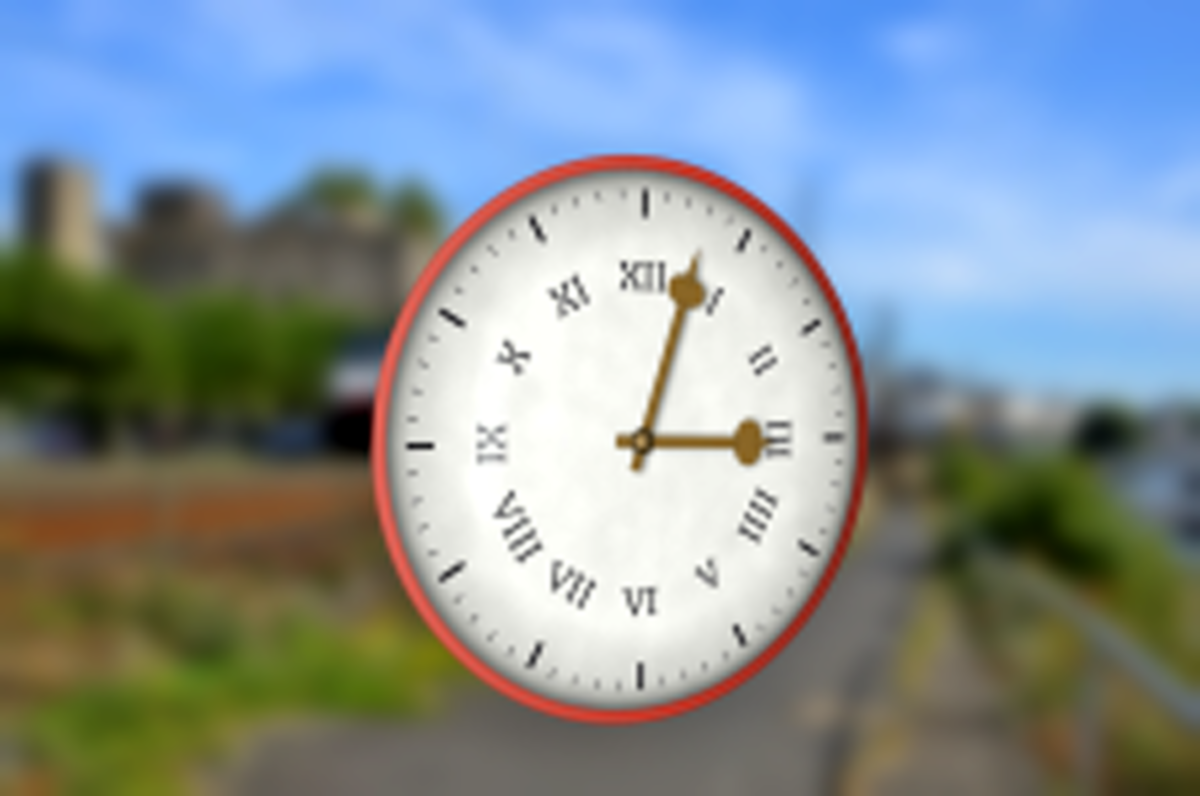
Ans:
3 h 03 min
